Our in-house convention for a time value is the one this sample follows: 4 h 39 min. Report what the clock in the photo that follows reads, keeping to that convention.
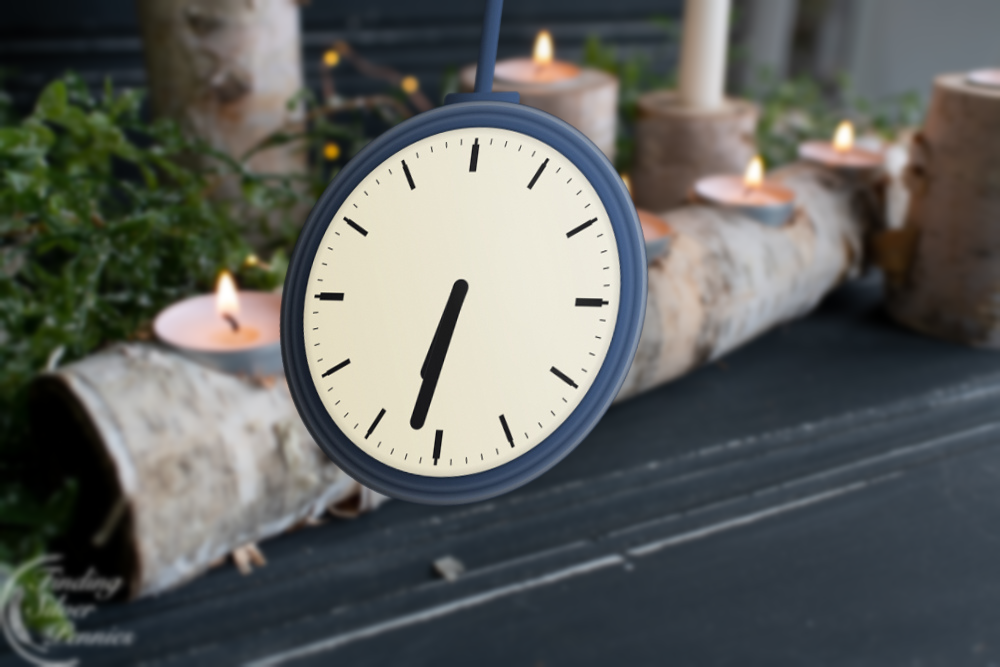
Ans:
6 h 32 min
